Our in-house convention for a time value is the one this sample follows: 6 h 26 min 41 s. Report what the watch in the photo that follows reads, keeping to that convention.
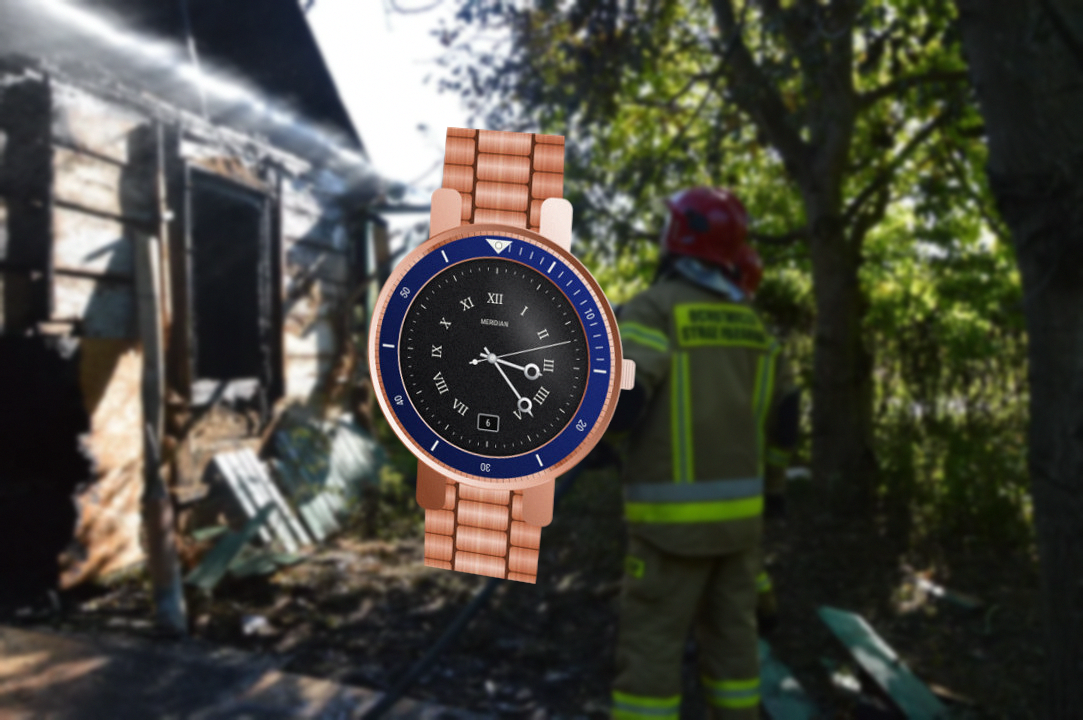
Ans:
3 h 23 min 12 s
